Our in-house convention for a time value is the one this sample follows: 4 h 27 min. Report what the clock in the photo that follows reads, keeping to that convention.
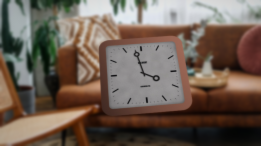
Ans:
3 h 58 min
